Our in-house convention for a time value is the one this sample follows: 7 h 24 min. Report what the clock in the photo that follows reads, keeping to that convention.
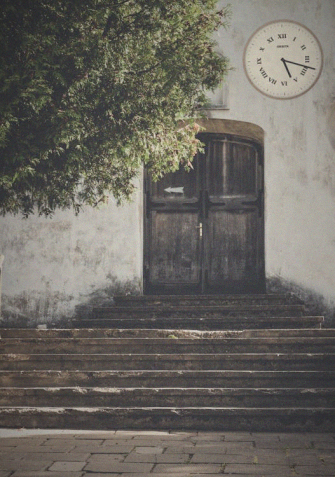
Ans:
5 h 18 min
